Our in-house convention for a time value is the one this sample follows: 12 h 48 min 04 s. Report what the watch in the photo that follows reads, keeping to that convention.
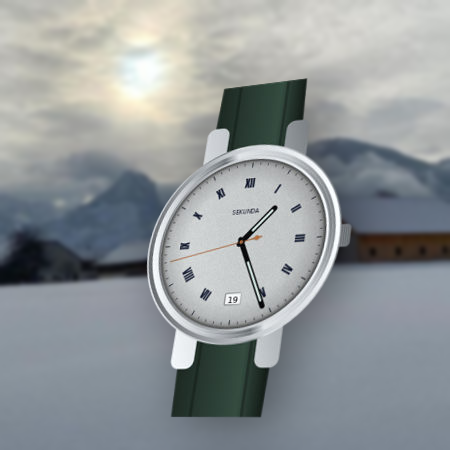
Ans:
1 h 25 min 43 s
